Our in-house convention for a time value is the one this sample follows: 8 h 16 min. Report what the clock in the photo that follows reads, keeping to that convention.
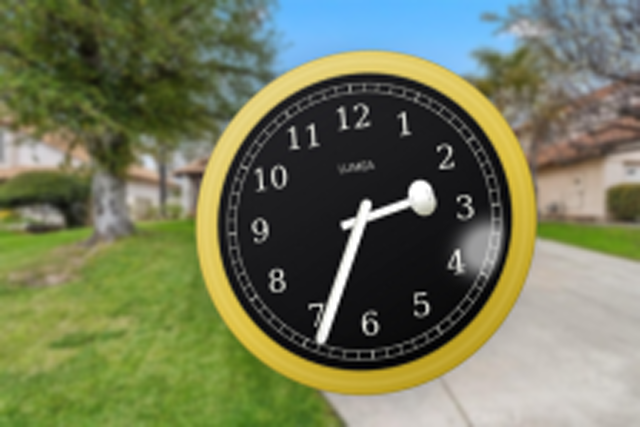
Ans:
2 h 34 min
